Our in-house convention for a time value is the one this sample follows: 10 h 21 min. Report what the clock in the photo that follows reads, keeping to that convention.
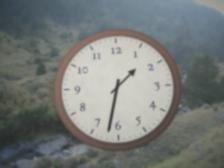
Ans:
1 h 32 min
